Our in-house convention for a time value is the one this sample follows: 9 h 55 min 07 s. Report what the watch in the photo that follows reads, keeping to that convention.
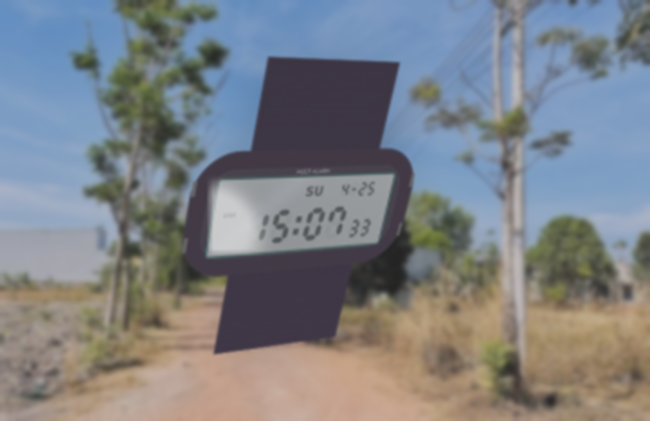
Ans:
15 h 07 min 33 s
